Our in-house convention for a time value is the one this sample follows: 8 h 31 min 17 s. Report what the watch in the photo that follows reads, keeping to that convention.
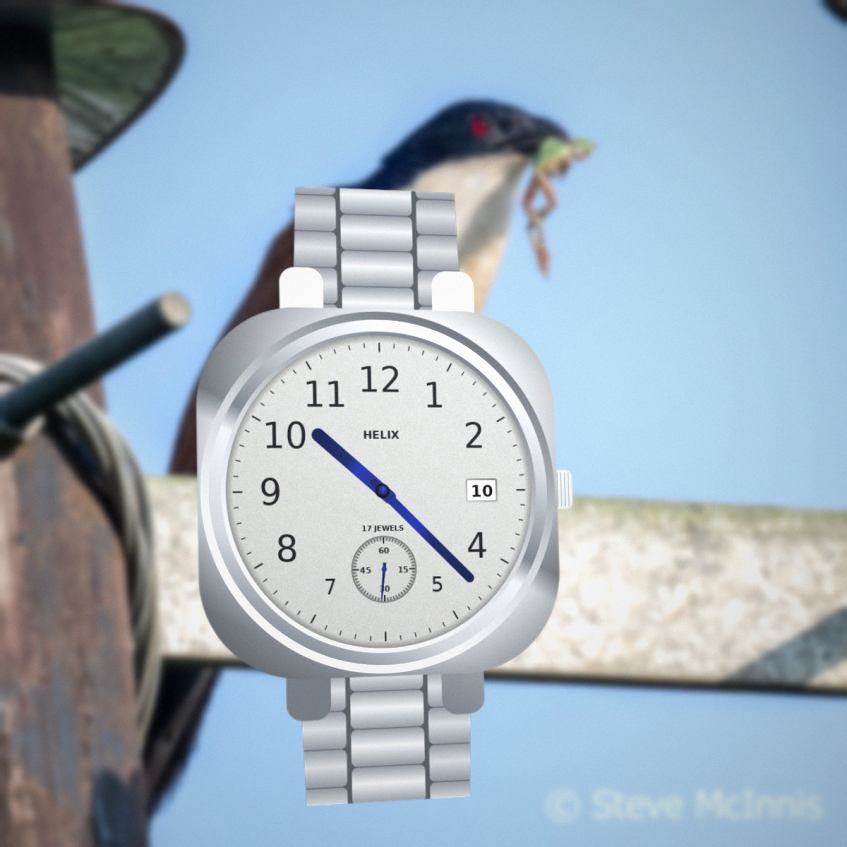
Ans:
10 h 22 min 31 s
